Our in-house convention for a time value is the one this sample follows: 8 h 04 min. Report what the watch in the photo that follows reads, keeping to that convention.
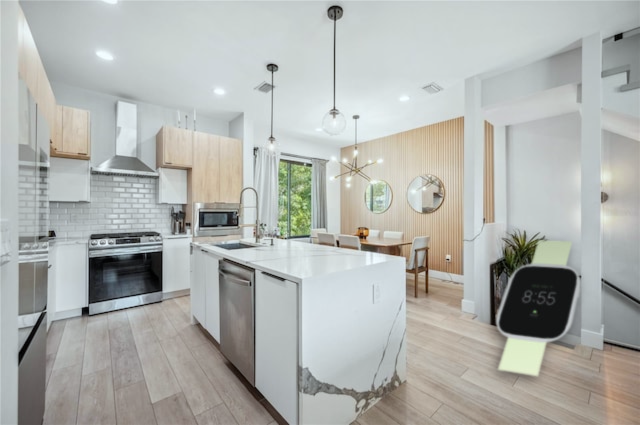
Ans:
8 h 55 min
